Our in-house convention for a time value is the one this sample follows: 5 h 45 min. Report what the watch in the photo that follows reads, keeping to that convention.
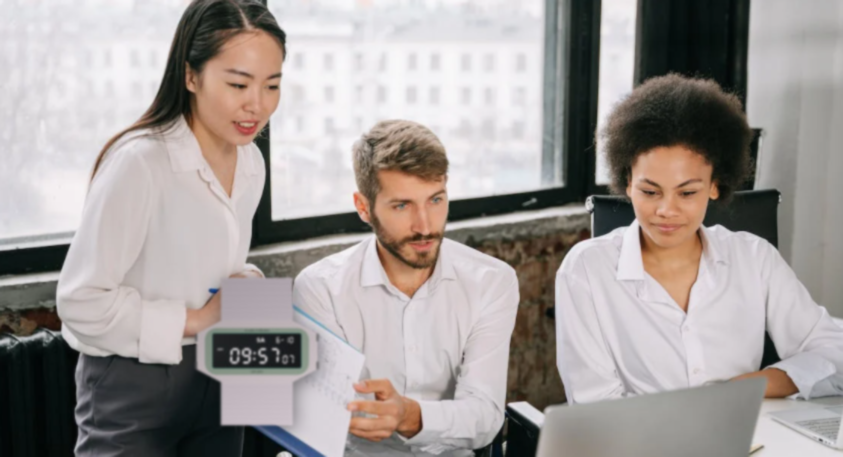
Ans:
9 h 57 min
